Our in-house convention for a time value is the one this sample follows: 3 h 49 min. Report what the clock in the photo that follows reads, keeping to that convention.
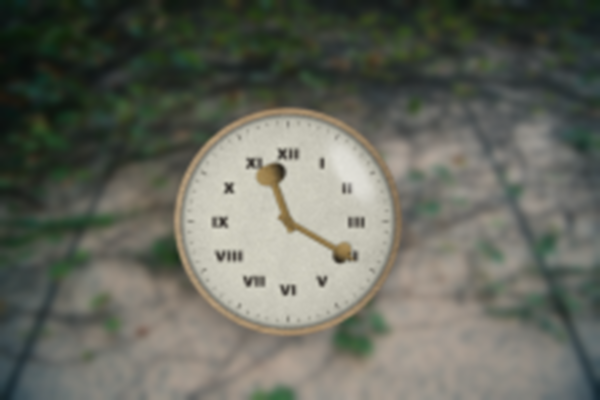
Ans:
11 h 20 min
